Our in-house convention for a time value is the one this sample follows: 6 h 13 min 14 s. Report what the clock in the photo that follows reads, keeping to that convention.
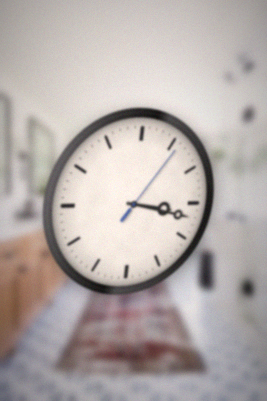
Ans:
3 h 17 min 06 s
